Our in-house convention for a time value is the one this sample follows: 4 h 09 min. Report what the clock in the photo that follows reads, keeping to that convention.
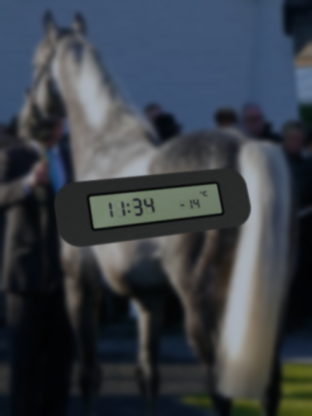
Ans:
11 h 34 min
